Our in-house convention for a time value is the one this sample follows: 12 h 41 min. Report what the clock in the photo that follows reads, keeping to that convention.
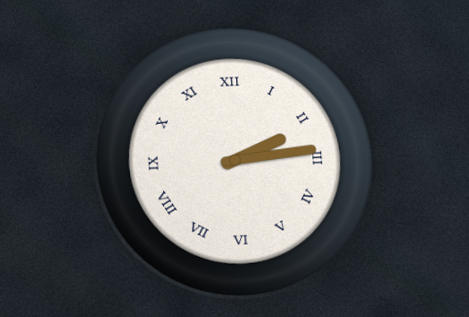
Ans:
2 h 14 min
